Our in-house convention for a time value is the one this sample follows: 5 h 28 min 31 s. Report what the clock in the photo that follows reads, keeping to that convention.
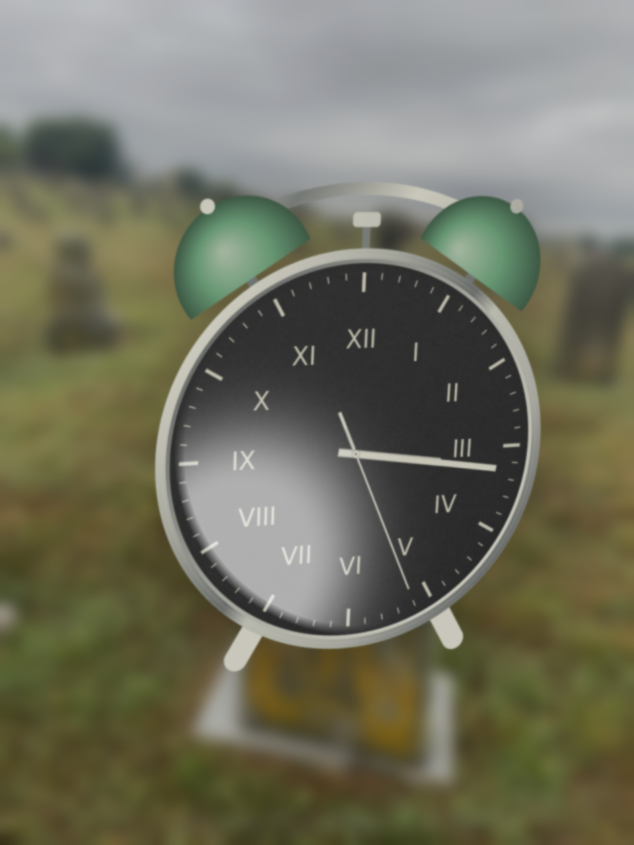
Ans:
3 h 16 min 26 s
